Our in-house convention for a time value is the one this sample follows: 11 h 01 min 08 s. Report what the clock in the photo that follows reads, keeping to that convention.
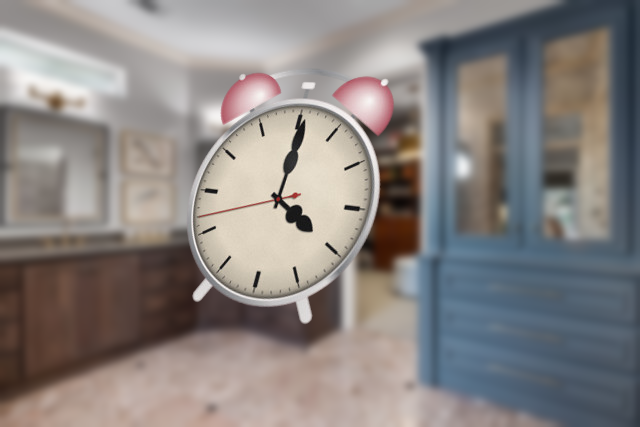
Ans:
4 h 00 min 42 s
